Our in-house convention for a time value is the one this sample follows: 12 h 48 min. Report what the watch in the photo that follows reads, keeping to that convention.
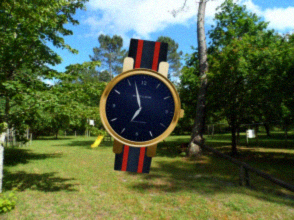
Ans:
6 h 57 min
